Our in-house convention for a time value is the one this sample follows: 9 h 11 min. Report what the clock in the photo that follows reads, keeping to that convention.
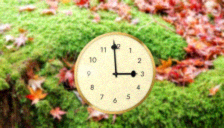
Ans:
2 h 59 min
